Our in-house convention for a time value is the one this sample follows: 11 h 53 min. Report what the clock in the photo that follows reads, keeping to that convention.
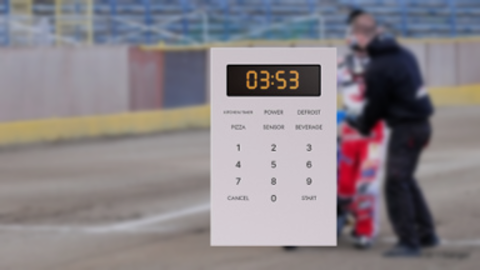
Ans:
3 h 53 min
